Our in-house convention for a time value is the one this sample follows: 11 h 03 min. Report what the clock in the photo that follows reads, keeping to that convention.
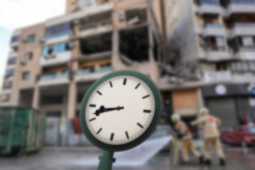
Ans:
8 h 42 min
